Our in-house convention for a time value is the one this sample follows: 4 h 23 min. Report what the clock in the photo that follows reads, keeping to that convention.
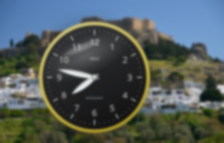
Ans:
7 h 47 min
